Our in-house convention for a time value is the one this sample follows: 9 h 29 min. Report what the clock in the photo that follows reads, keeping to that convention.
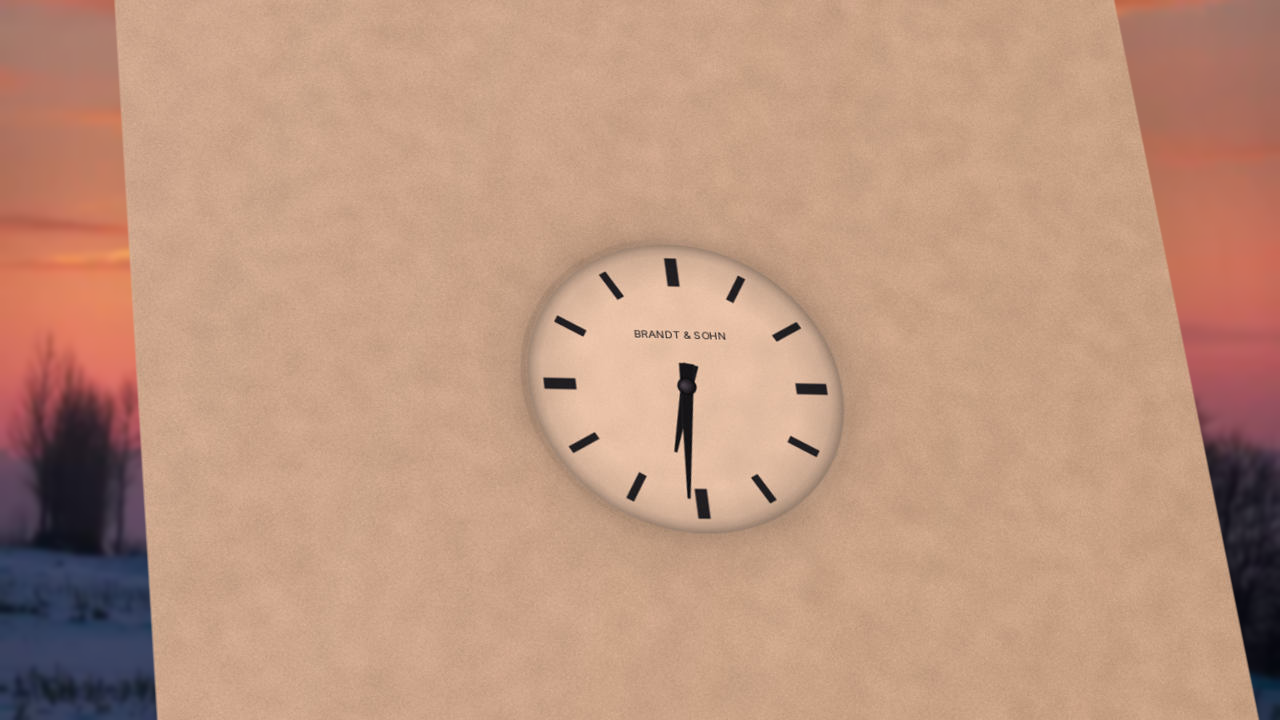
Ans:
6 h 31 min
